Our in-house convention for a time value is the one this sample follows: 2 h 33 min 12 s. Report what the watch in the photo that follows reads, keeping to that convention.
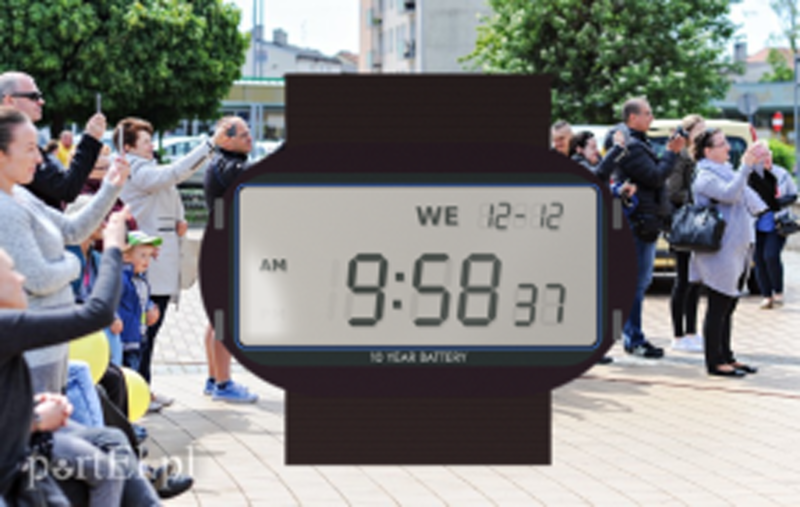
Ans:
9 h 58 min 37 s
